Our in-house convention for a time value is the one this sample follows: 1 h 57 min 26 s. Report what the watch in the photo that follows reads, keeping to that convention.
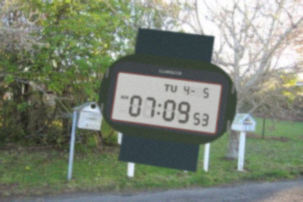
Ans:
7 h 09 min 53 s
